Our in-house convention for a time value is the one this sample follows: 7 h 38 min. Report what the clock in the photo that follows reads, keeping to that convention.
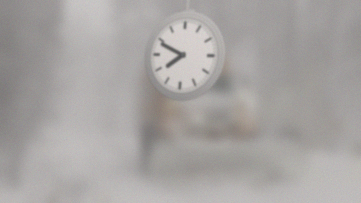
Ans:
7 h 49 min
